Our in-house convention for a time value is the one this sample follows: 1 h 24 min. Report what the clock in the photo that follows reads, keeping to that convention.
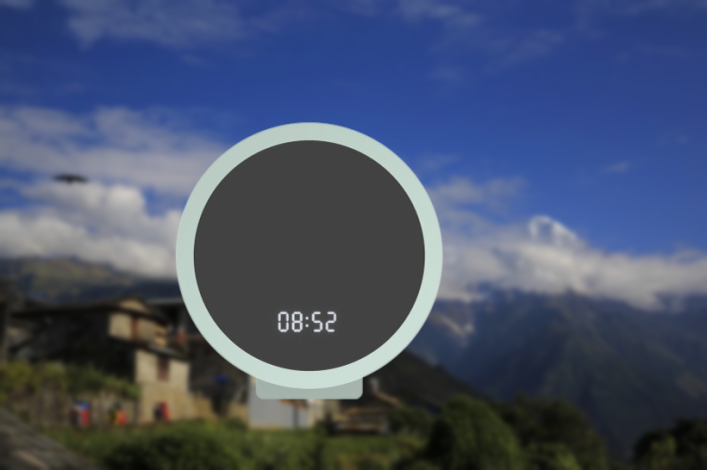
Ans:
8 h 52 min
